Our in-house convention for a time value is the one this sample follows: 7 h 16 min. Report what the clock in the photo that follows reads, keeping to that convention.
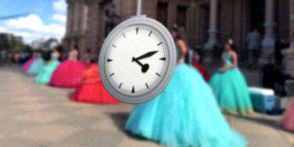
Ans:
4 h 12 min
